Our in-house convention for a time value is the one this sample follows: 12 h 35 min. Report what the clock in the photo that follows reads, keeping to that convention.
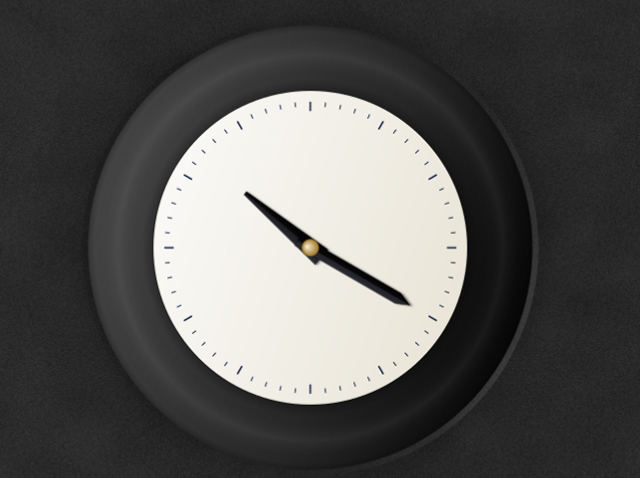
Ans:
10 h 20 min
